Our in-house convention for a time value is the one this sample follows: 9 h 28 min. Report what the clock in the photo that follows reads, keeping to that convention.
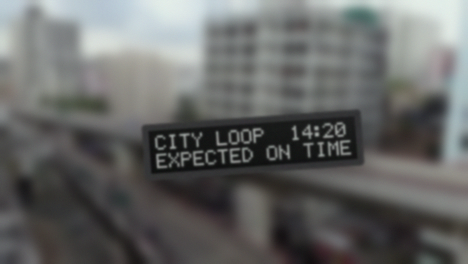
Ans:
14 h 20 min
